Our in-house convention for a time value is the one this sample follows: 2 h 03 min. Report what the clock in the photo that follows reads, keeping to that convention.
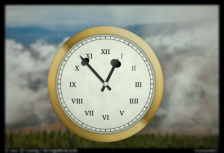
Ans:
12 h 53 min
